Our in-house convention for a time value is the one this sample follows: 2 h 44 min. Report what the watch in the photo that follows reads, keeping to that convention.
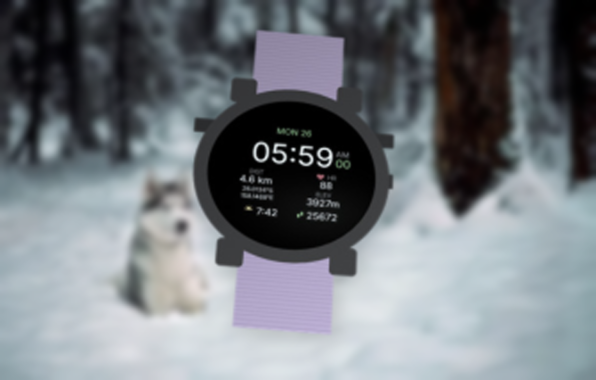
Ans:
5 h 59 min
